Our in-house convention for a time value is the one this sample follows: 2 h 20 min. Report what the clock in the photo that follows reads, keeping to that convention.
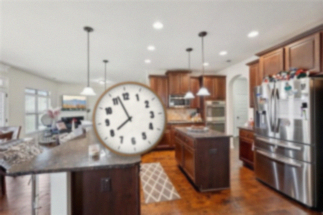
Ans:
7 h 57 min
